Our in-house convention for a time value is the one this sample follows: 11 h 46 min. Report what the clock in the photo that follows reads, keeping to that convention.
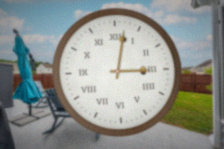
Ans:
3 h 02 min
